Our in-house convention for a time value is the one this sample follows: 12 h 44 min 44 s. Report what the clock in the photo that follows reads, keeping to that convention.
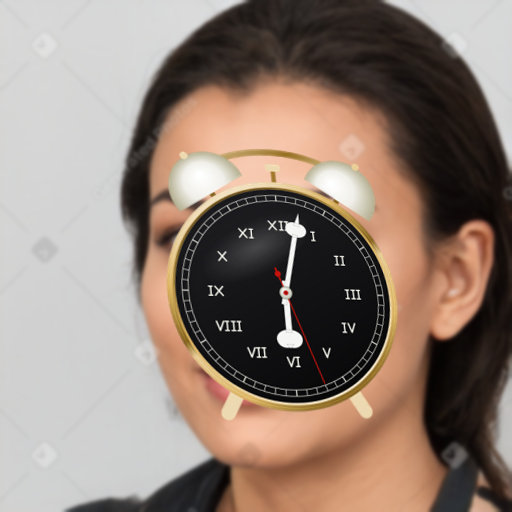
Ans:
6 h 02 min 27 s
